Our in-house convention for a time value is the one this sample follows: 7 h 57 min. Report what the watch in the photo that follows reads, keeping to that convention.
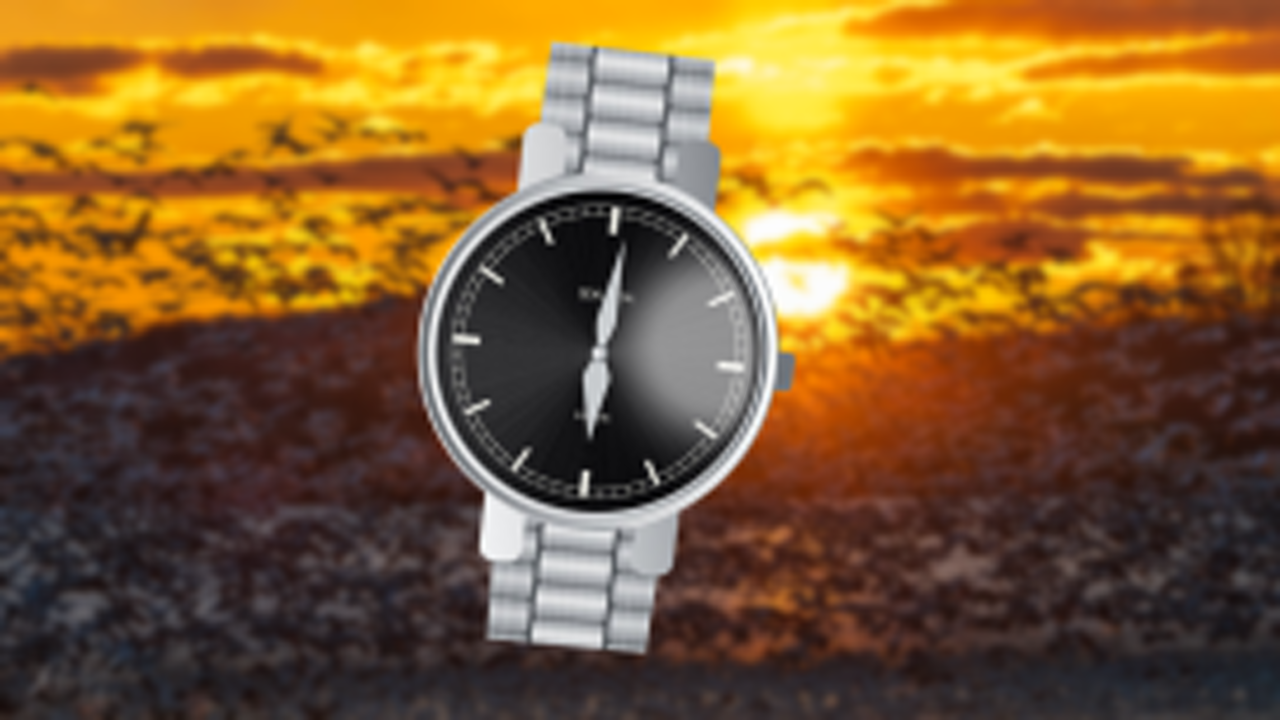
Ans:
6 h 01 min
